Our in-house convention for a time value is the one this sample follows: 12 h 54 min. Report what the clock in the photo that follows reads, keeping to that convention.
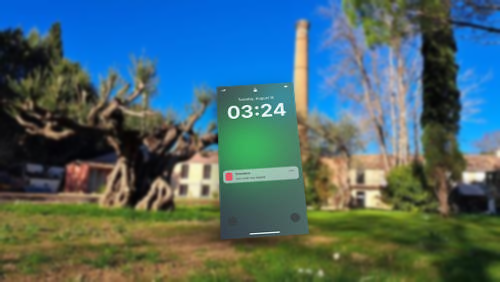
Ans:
3 h 24 min
